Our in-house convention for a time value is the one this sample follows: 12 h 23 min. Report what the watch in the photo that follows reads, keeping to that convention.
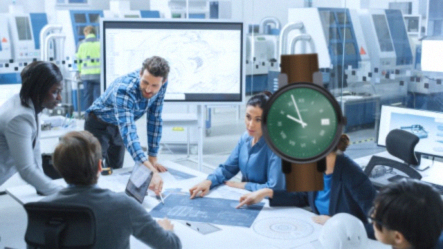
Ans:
9 h 57 min
